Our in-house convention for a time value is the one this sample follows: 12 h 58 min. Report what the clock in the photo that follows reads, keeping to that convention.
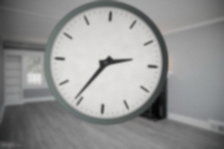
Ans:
2 h 36 min
